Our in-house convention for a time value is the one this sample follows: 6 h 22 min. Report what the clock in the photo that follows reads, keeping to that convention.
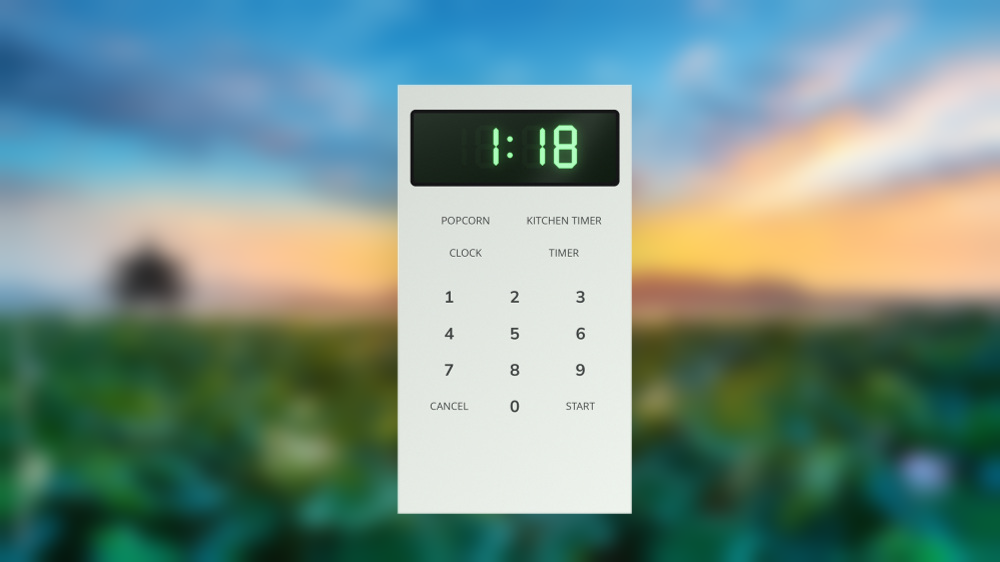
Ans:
1 h 18 min
